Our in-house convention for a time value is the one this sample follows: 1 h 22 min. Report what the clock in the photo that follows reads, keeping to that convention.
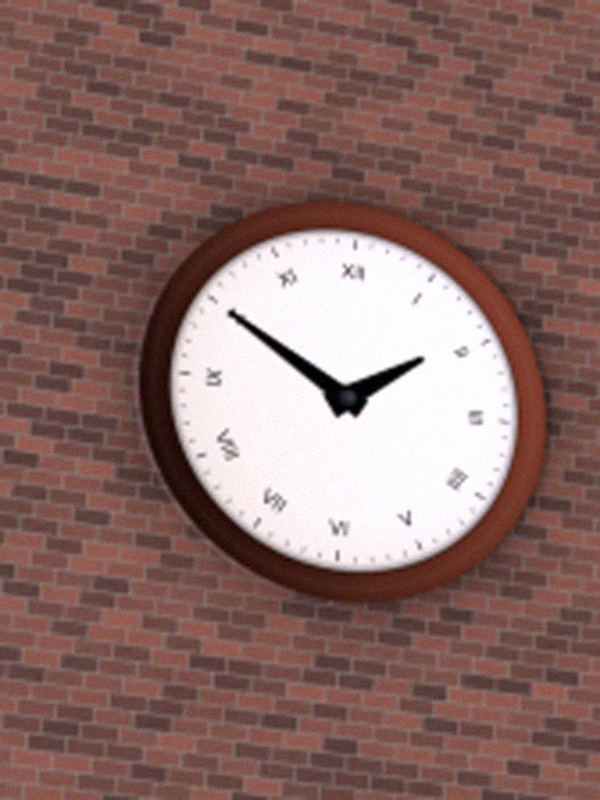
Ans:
1 h 50 min
